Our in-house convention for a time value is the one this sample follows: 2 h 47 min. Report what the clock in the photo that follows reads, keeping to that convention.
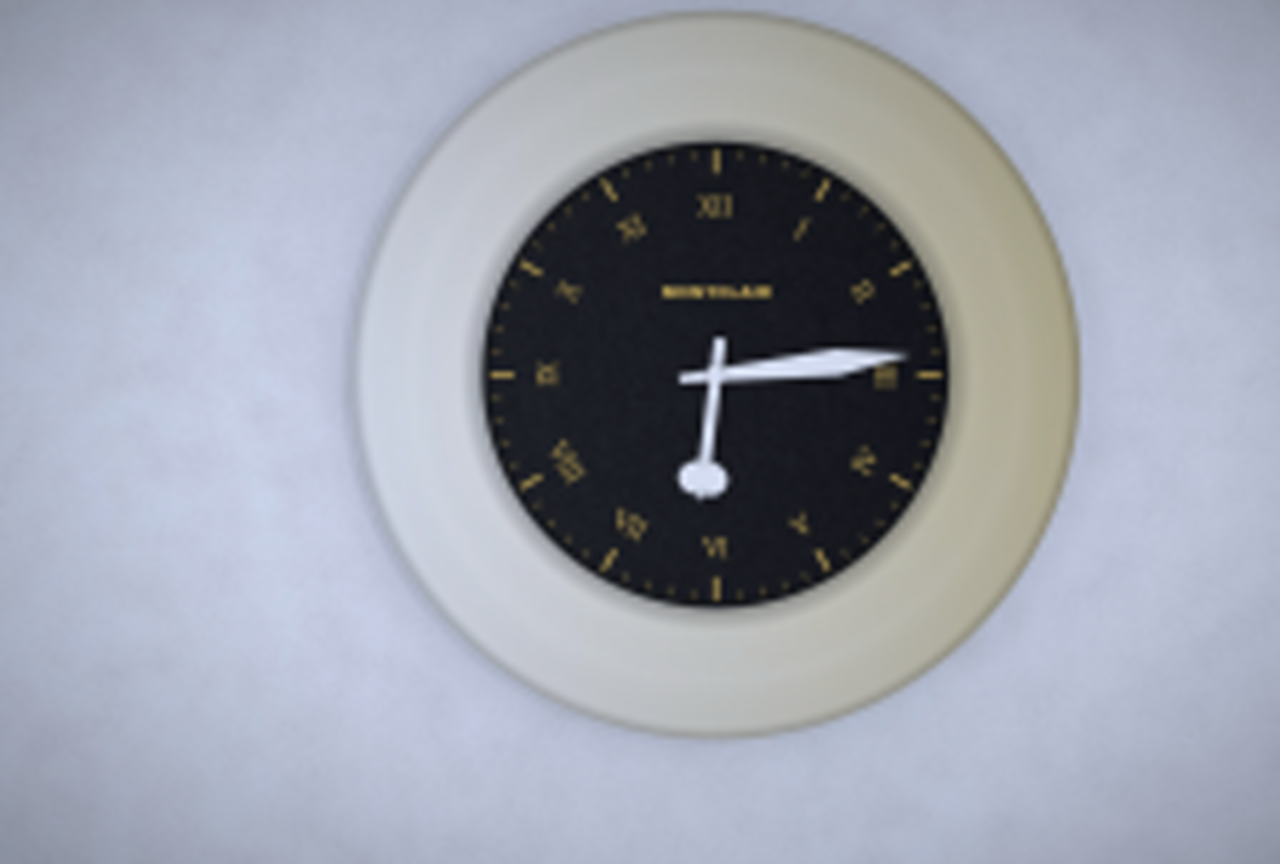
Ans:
6 h 14 min
